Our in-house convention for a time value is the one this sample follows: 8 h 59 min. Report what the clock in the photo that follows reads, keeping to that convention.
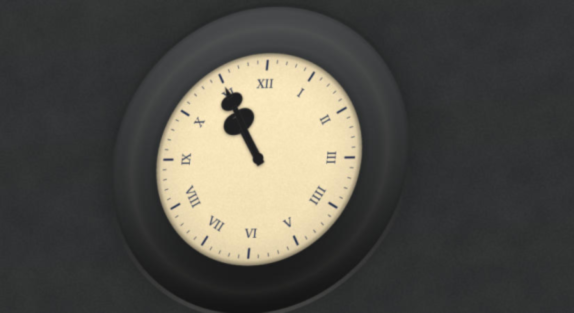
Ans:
10 h 55 min
